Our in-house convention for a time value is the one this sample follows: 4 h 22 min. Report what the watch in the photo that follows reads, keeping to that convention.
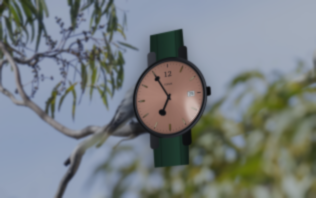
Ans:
6 h 55 min
